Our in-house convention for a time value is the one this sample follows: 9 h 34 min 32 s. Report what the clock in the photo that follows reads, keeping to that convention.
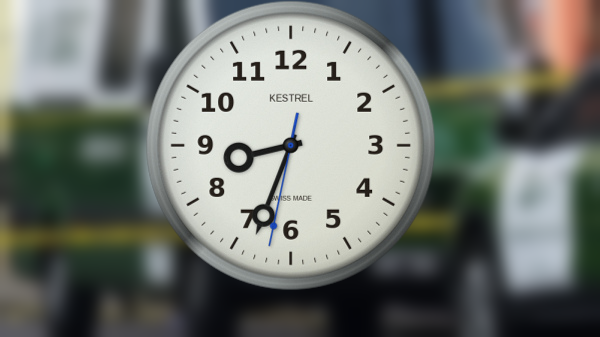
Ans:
8 h 33 min 32 s
